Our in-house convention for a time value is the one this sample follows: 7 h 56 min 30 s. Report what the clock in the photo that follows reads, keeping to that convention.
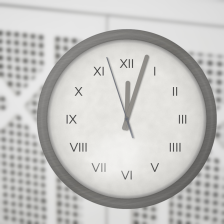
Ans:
12 h 02 min 57 s
